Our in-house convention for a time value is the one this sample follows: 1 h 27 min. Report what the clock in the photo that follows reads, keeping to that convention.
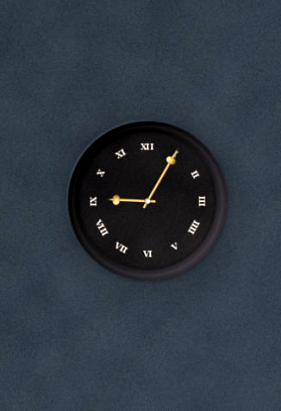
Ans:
9 h 05 min
